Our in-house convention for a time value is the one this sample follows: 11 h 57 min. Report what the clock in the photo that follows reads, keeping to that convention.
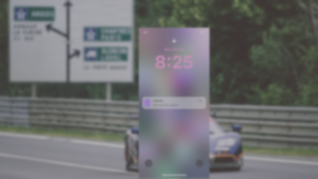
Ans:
8 h 25 min
